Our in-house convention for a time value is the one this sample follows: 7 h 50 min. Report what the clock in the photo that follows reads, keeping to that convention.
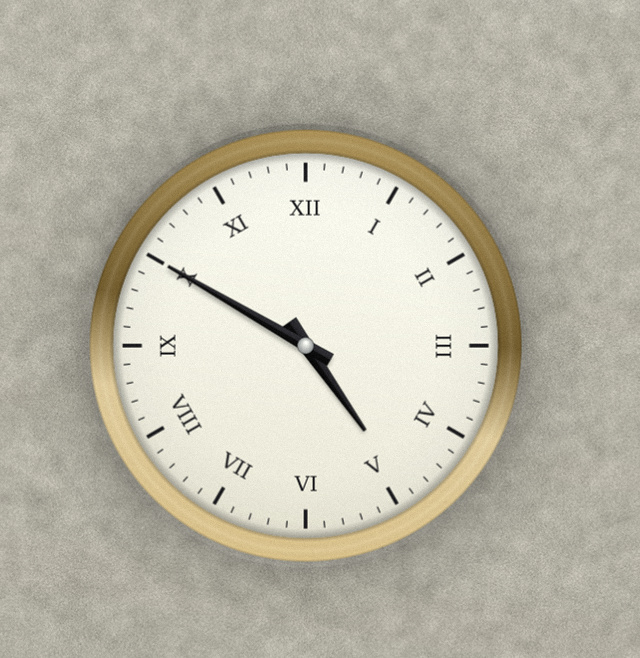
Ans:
4 h 50 min
